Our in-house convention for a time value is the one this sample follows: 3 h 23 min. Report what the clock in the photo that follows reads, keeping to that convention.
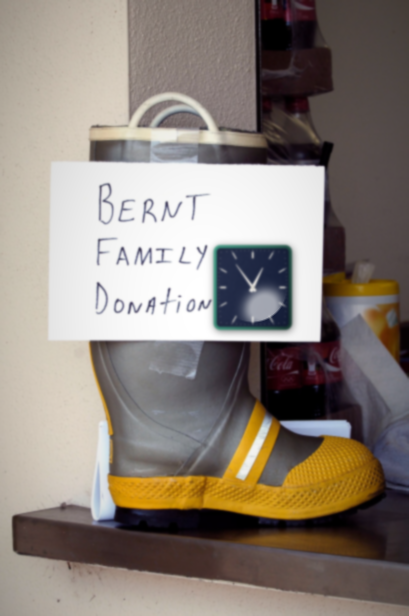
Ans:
12 h 54 min
